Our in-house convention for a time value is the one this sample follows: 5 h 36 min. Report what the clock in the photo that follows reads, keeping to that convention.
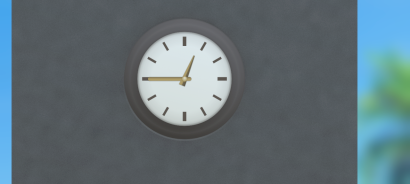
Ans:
12 h 45 min
